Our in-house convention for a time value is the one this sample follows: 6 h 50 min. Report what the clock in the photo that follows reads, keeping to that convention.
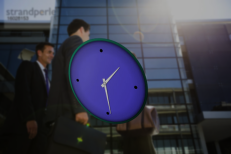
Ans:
1 h 29 min
